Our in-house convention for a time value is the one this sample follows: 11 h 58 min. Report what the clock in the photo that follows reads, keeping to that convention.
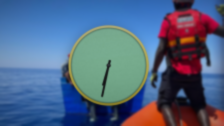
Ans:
6 h 32 min
